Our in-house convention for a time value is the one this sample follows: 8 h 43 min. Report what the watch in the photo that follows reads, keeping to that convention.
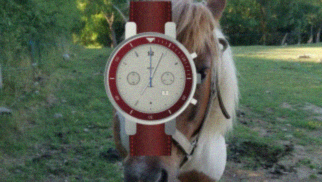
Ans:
7 h 04 min
